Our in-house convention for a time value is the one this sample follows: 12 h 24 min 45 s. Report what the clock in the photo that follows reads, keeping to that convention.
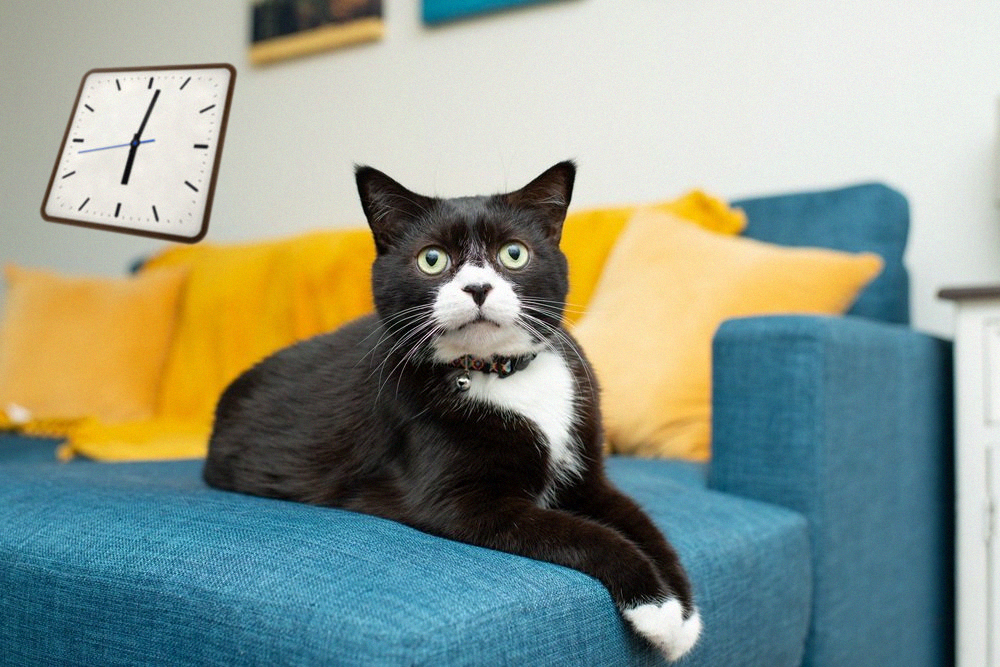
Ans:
6 h 01 min 43 s
